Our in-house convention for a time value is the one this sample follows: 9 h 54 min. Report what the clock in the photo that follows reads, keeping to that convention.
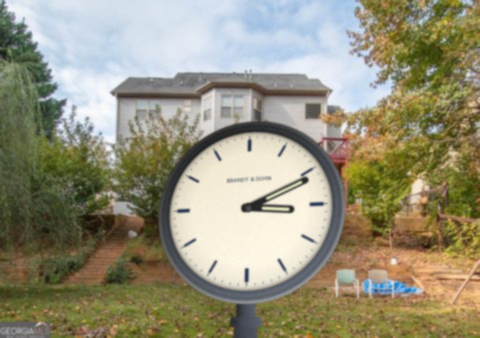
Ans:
3 h 11 min
